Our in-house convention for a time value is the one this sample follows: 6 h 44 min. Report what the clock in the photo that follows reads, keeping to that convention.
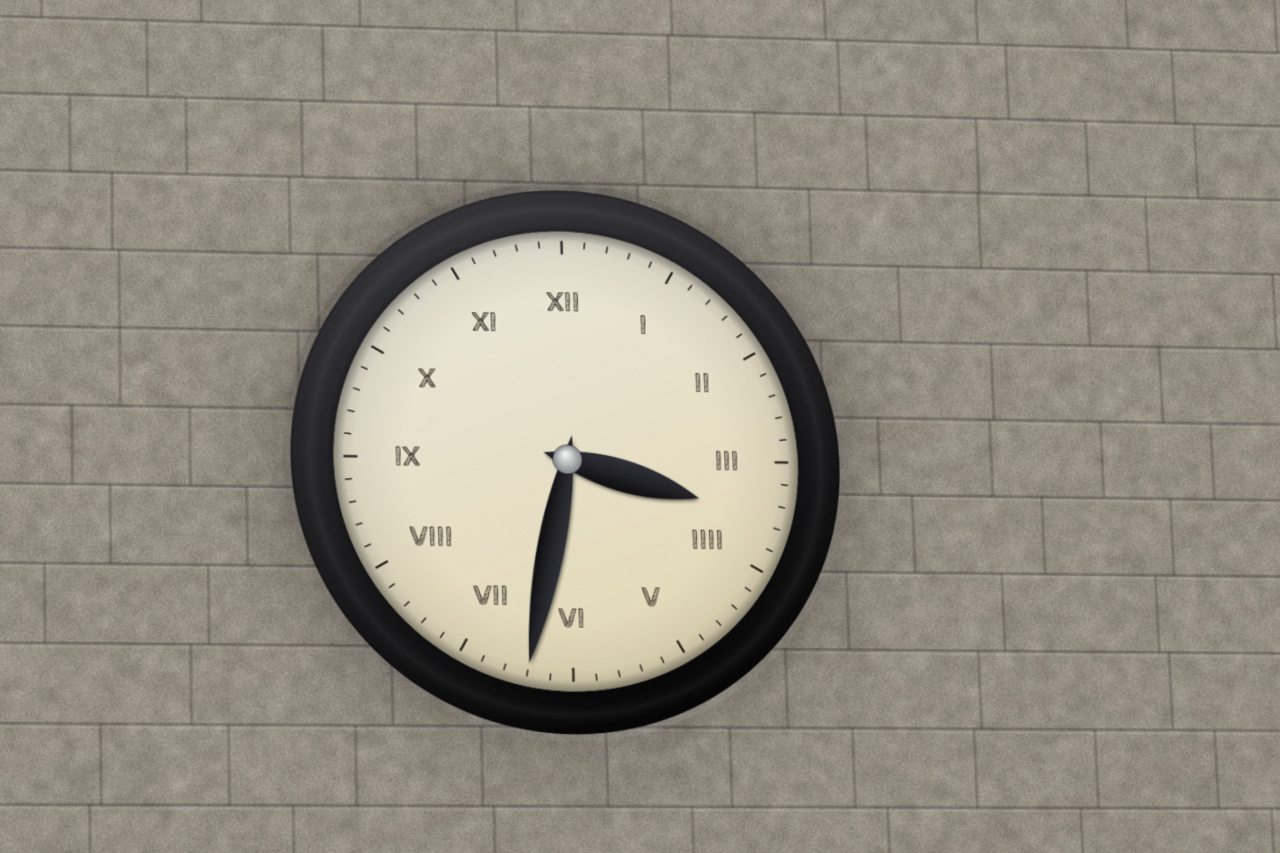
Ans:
3 h 32 min
